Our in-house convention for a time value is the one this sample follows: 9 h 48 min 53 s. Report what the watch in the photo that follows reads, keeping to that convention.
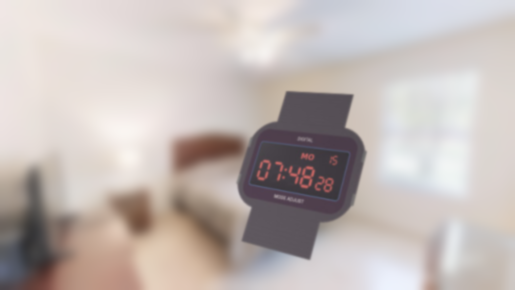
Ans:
7 h 48 min 28 s
